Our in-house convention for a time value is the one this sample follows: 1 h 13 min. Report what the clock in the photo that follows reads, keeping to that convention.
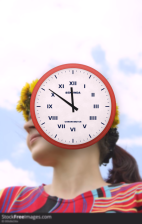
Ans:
11 h 51 min
